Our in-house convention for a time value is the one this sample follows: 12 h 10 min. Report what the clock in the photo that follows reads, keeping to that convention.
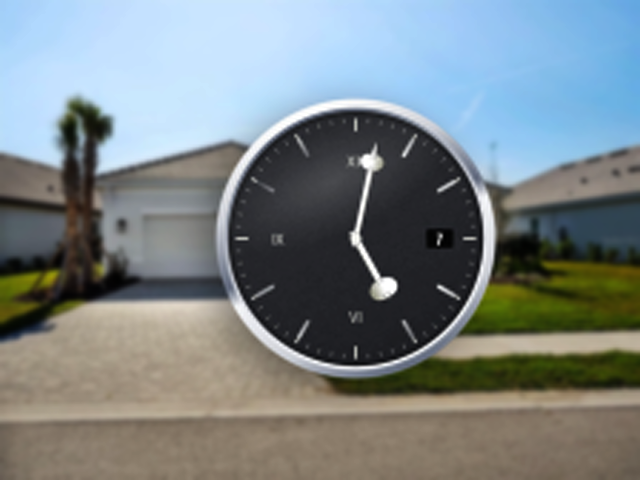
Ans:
5 h 02 min
